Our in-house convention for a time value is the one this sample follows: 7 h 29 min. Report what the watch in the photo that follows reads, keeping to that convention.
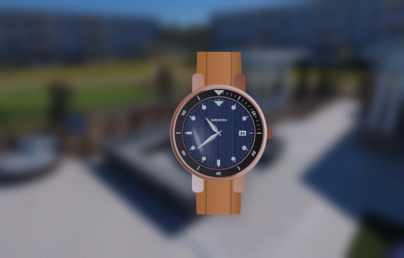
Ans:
10 h 39 min
